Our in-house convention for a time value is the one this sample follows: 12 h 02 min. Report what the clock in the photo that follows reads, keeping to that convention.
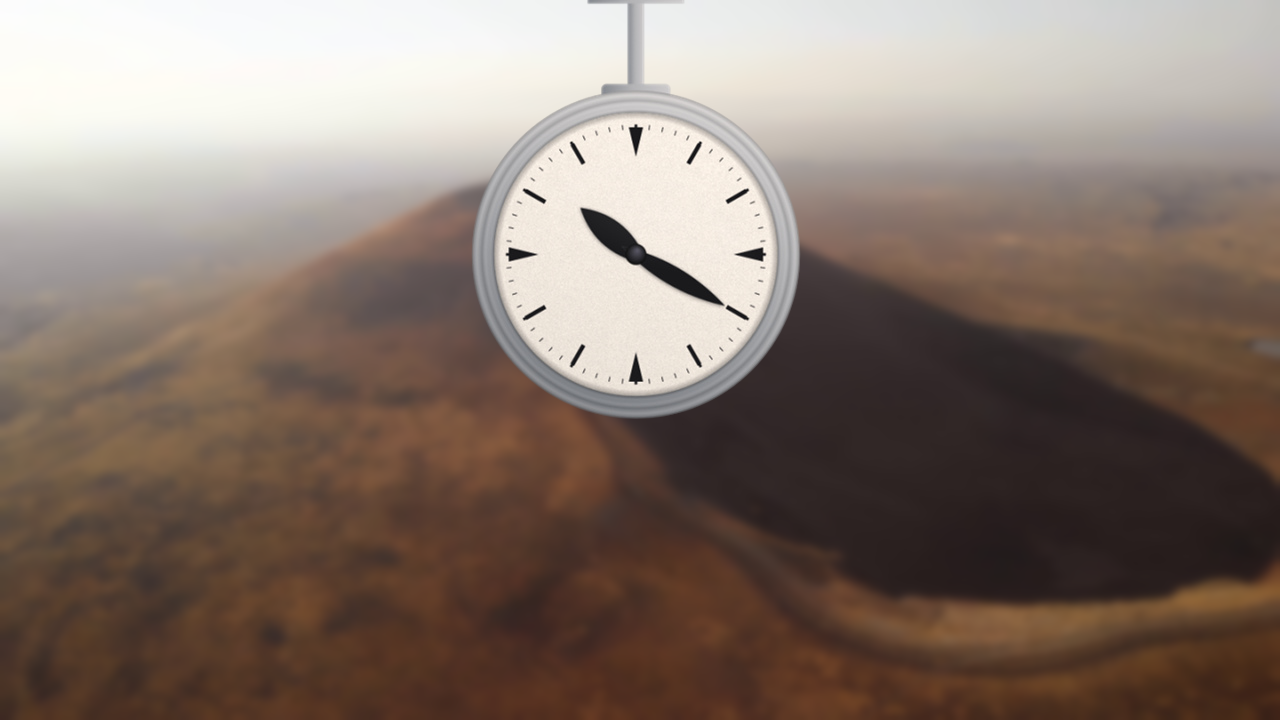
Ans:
10 h 20 min
